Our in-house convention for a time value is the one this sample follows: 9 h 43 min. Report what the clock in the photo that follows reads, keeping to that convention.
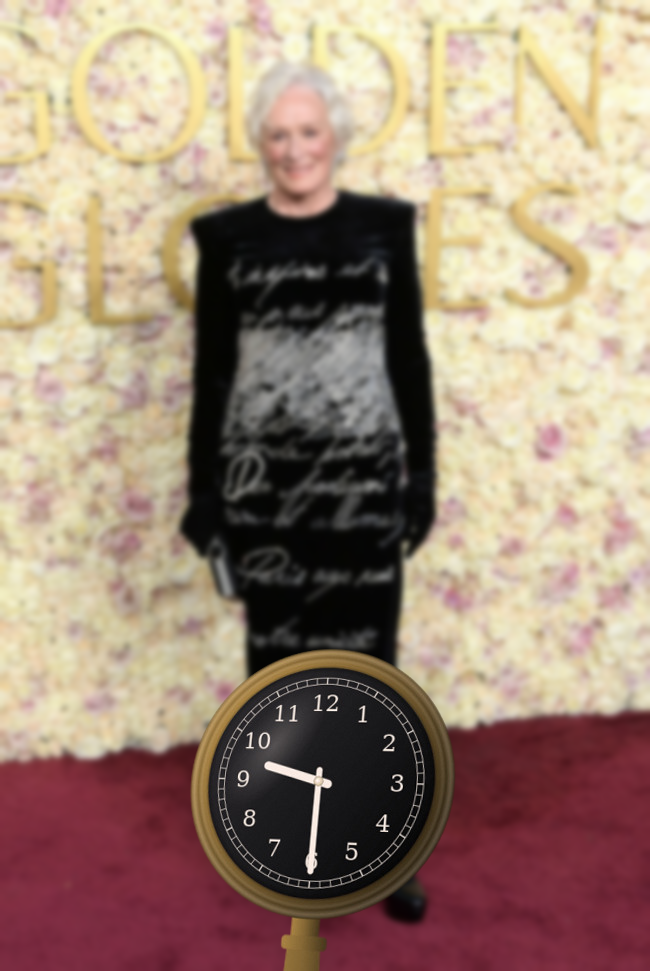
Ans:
9 h 30 min
